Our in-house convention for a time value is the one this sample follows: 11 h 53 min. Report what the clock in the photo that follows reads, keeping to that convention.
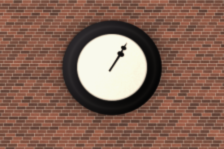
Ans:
1 h 05 min
